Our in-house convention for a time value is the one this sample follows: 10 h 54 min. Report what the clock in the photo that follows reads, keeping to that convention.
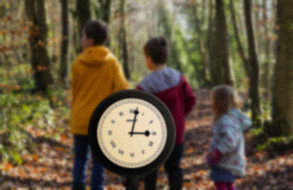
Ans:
3 h 02 min
